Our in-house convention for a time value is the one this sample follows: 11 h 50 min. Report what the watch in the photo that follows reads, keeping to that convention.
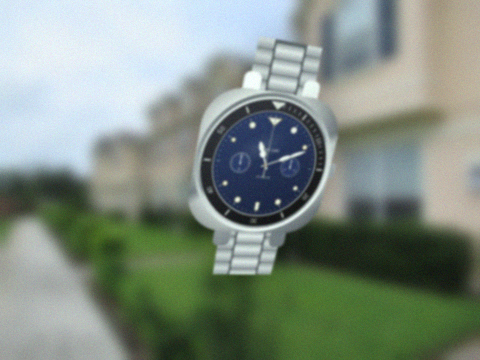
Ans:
11 h 11 min
